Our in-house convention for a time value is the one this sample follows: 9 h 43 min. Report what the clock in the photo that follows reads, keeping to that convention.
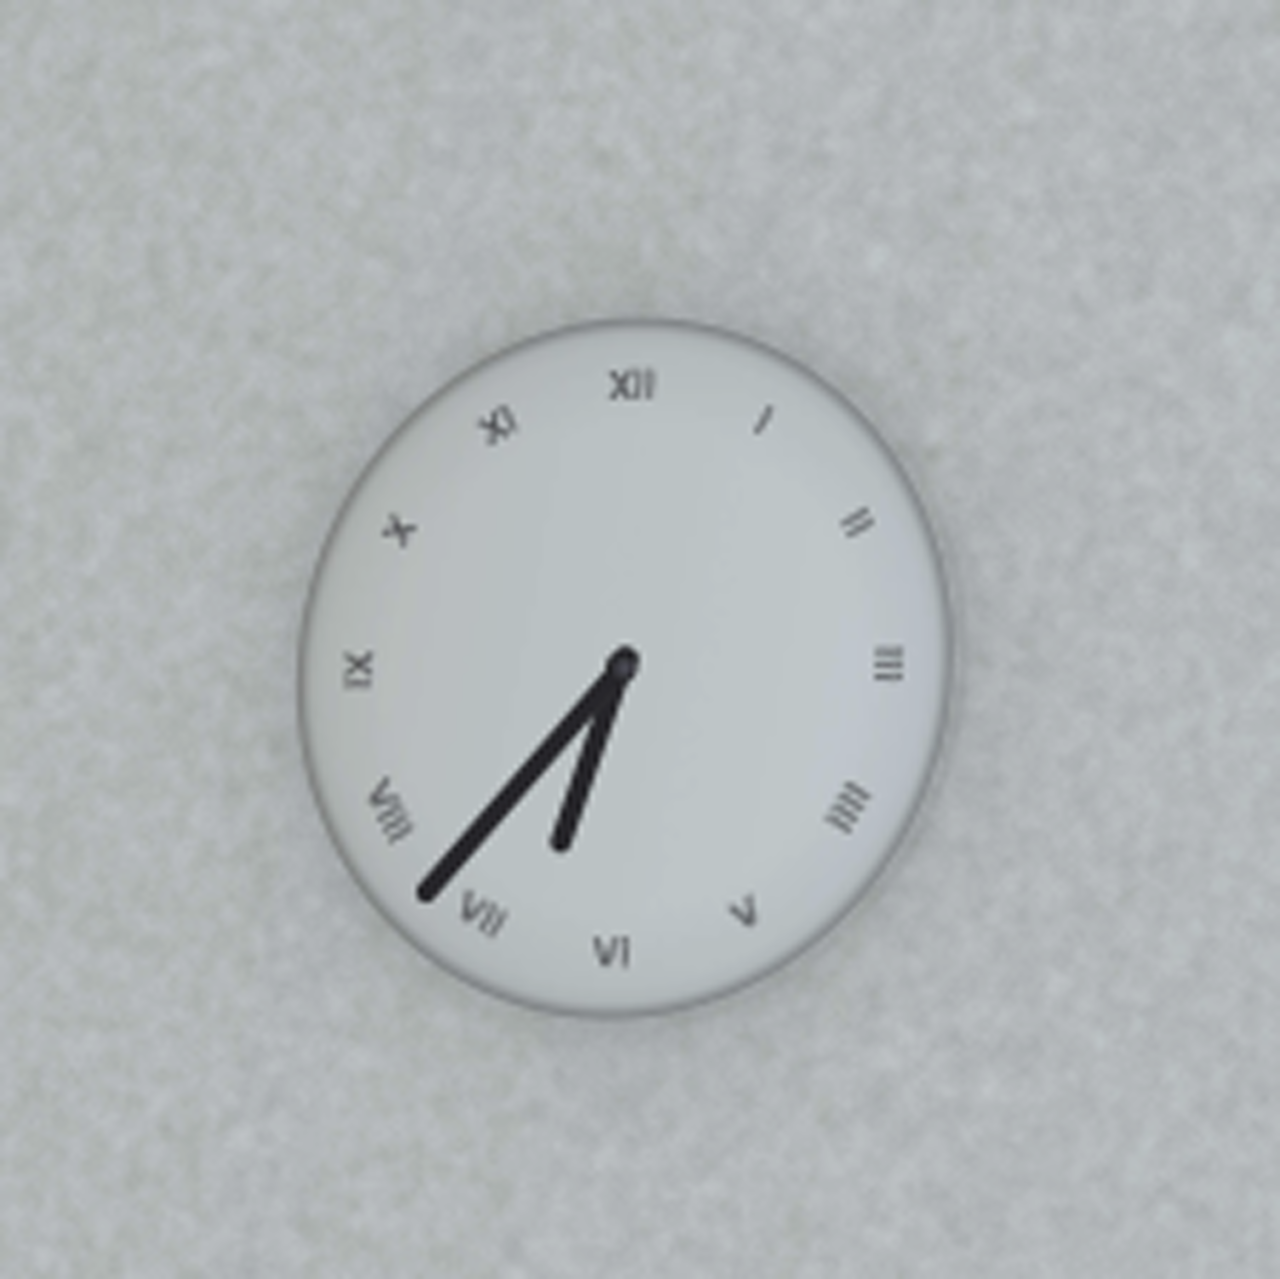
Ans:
6 h 37 min
